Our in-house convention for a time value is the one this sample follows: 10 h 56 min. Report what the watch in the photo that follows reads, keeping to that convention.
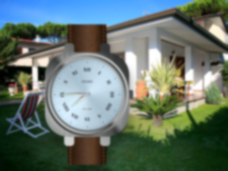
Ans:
7 h 45 min
